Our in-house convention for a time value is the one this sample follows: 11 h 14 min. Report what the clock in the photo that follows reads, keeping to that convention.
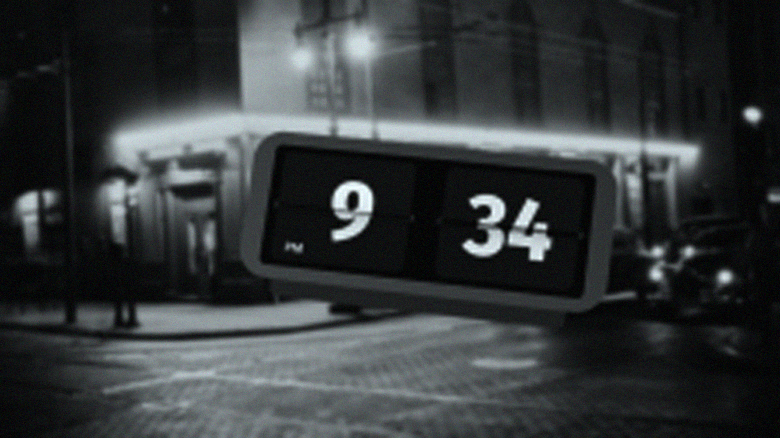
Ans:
9 h 34 min
